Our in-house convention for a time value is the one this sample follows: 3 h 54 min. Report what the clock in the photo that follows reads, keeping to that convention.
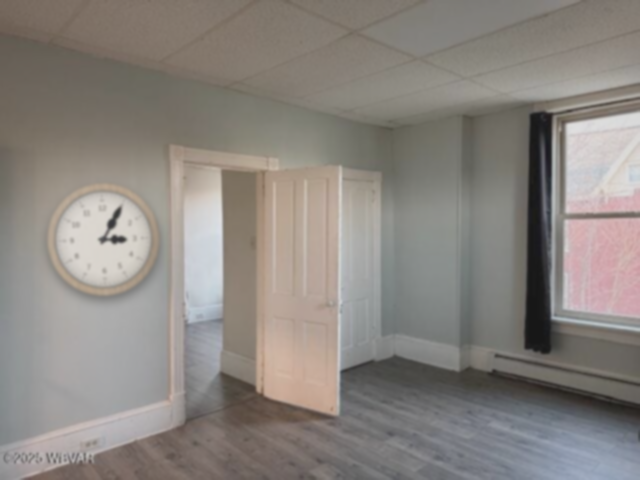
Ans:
3 h 05 min
